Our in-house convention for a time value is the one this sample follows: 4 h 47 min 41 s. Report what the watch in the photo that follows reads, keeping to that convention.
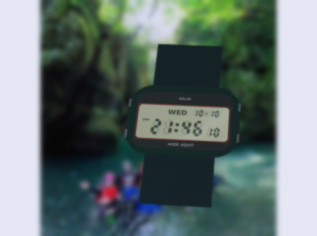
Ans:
21 h 46 min 10 s
